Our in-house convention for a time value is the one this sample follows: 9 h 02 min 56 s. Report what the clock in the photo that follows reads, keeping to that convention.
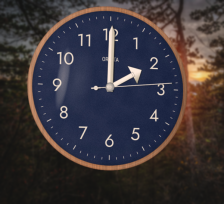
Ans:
2 h 00 min 14 s
